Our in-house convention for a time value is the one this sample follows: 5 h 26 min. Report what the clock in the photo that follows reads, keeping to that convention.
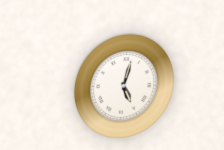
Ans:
5 h 02 min
